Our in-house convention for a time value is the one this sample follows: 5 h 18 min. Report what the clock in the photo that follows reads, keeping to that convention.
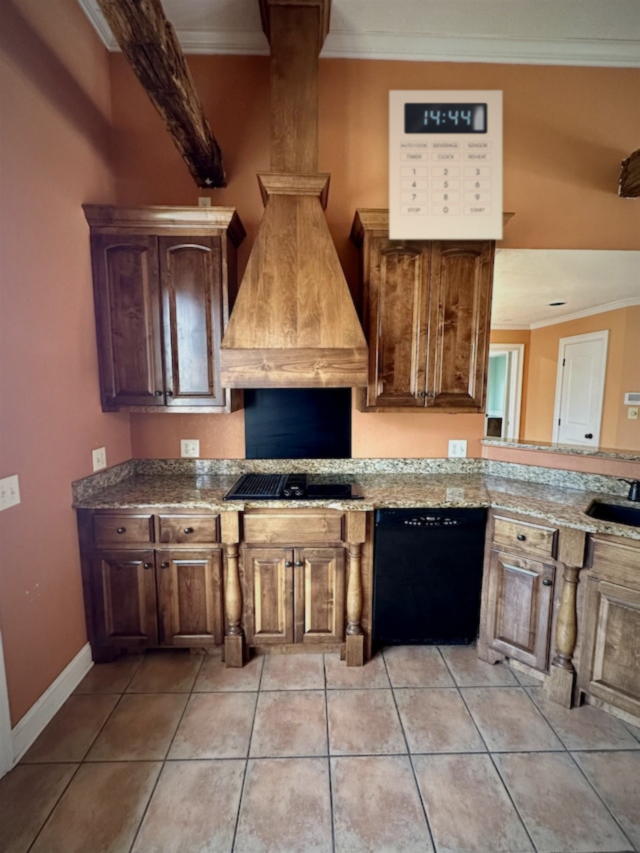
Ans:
14 h 44 min
